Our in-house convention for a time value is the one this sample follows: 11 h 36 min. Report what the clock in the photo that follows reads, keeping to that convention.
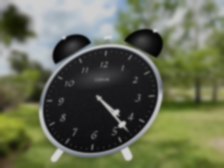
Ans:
4 h 23 min
